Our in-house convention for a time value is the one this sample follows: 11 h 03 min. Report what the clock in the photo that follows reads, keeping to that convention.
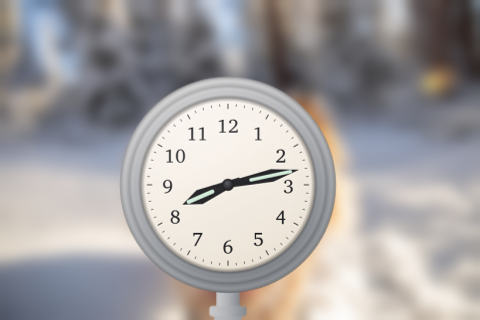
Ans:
8 h 13 min
